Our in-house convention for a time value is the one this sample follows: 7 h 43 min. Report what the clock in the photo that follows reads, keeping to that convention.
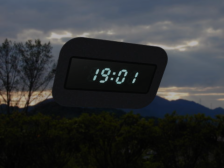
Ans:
19 h 01 min
